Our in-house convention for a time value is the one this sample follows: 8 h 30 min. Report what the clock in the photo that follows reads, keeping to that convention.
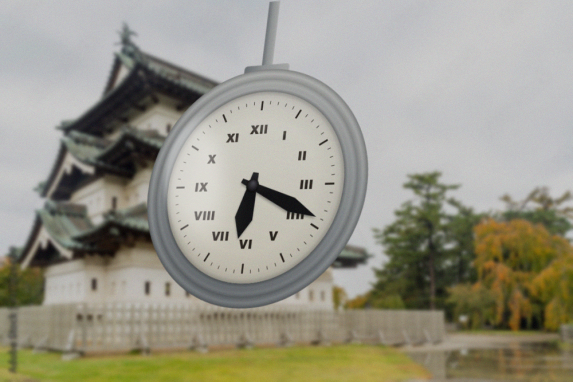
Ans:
6 h 19 min
